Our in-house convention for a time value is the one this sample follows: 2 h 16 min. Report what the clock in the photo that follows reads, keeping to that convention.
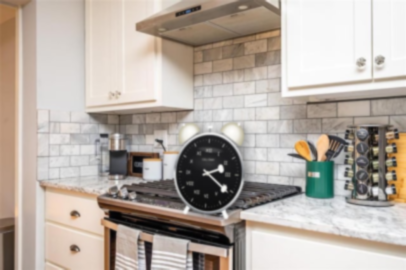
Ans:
2 h 21 min
